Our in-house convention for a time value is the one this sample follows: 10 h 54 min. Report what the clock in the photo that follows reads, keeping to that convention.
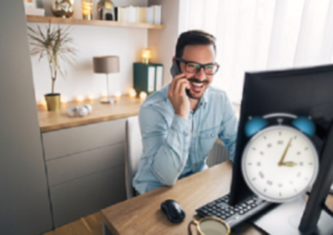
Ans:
3 h 04 min
